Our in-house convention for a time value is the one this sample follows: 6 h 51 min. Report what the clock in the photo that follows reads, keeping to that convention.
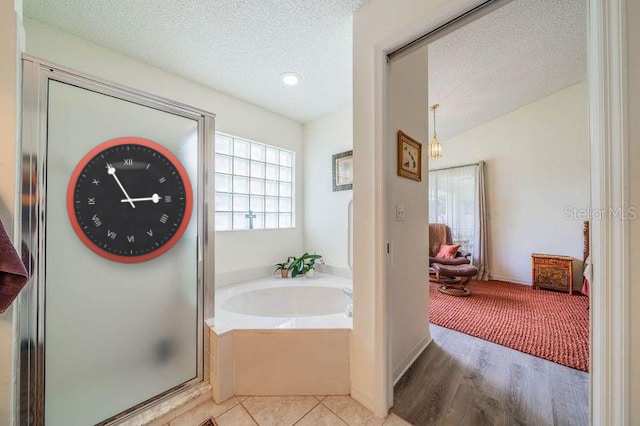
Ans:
2 h 55 min
